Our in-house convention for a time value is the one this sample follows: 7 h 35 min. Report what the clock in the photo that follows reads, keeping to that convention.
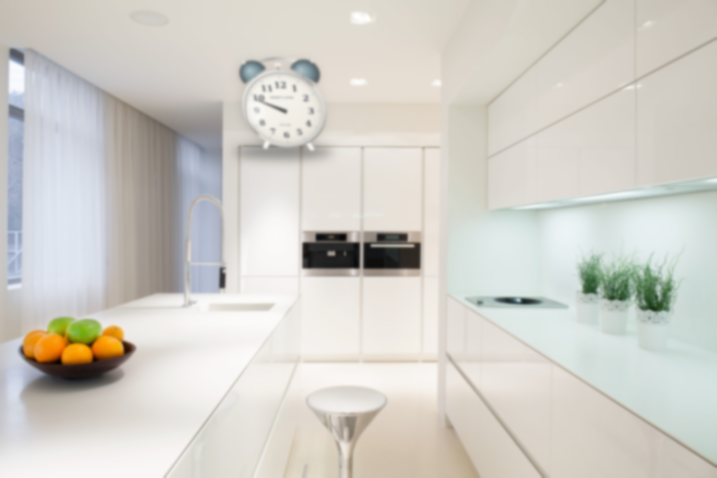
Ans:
9 h 49 min
